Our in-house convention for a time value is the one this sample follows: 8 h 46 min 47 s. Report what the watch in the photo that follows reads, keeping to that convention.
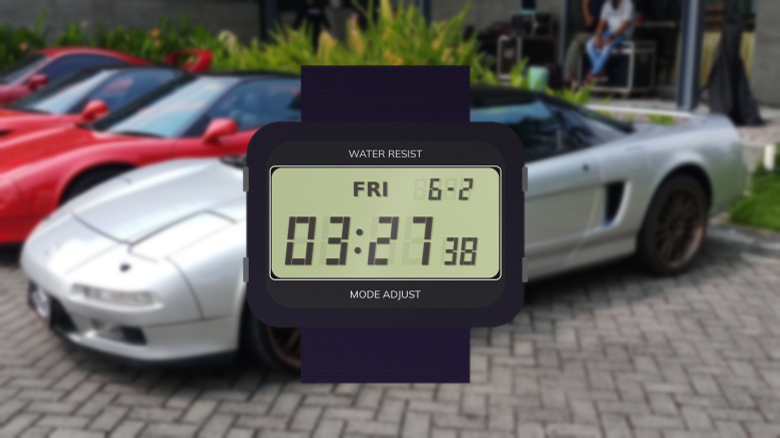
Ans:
3 h 27 min 38 s
